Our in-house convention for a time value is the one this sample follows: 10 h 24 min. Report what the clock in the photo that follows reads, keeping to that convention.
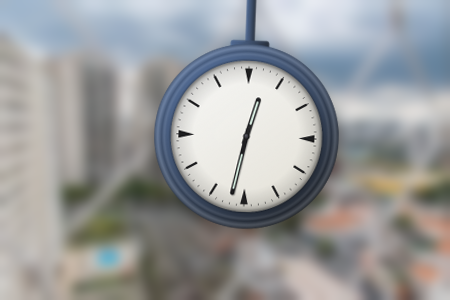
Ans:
12 h 32 min
